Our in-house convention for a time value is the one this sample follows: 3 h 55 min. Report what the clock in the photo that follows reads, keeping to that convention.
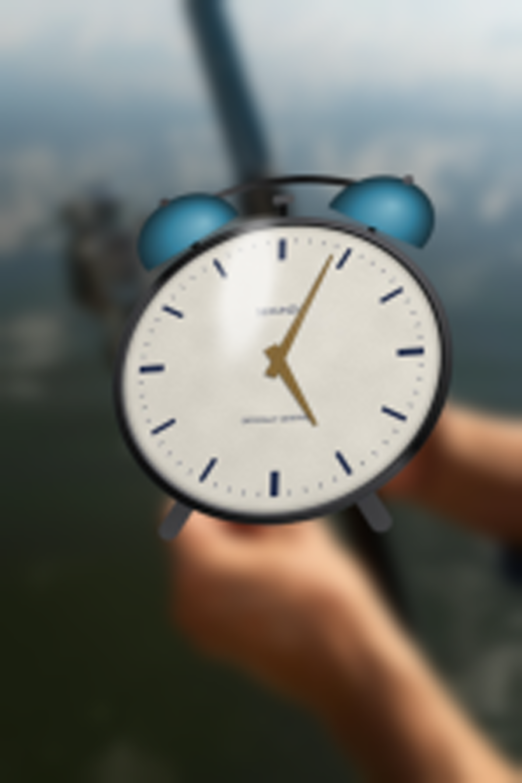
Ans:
5 h 04 min
